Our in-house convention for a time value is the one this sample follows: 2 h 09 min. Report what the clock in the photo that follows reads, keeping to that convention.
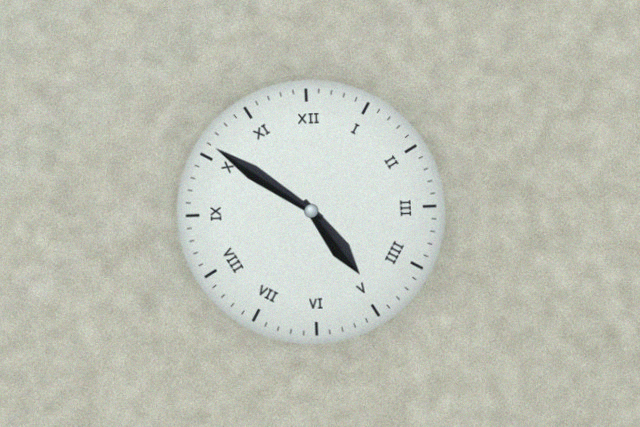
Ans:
4 h 51 min
